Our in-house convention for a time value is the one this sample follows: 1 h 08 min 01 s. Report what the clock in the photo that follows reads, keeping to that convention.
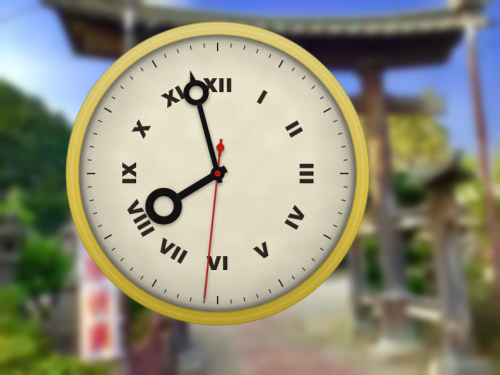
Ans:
7 h 57 min 31 s
